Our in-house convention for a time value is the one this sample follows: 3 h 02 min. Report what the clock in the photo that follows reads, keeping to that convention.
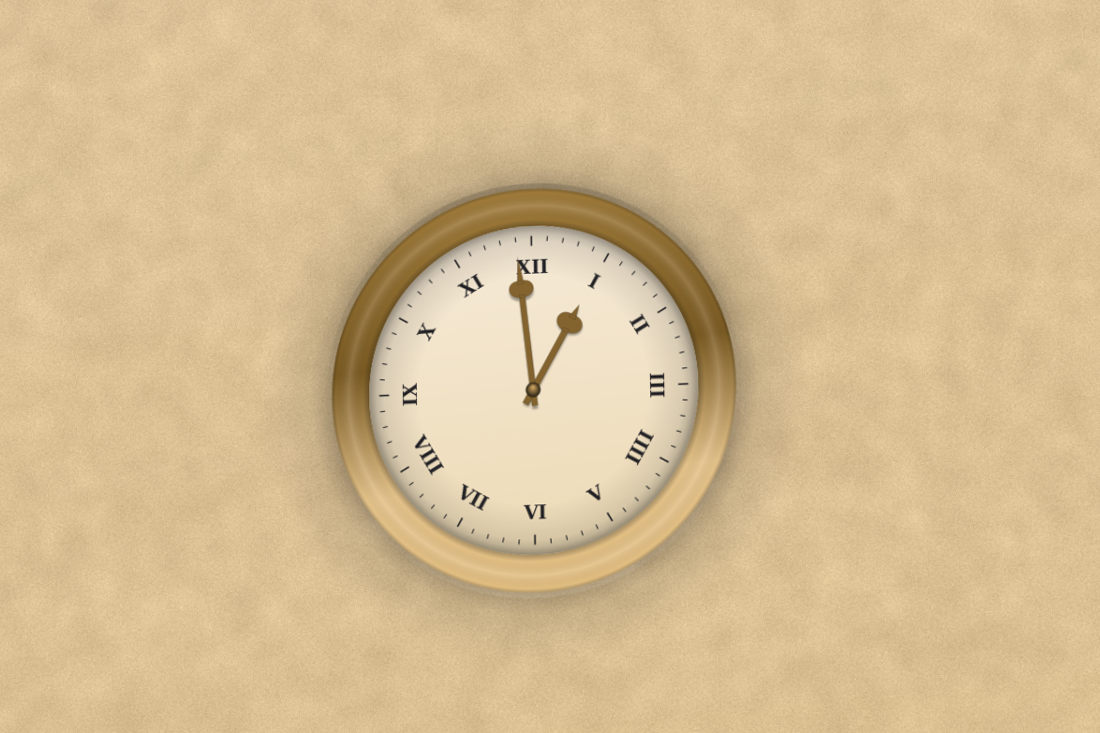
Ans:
12 h 59 min
